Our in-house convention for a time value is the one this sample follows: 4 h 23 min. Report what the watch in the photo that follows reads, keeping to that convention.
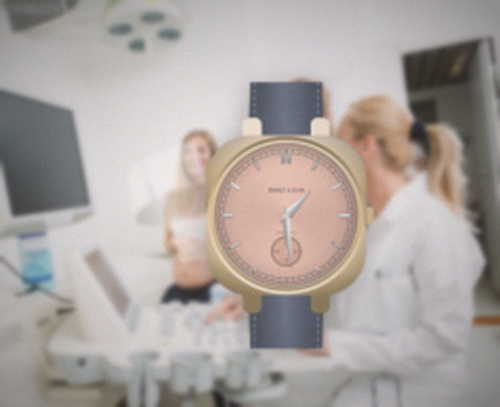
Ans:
1 h 29 min
